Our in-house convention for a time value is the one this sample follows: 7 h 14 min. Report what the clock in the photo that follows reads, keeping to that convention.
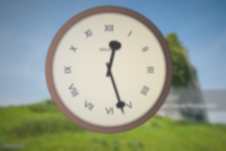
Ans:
12 h 27 min
